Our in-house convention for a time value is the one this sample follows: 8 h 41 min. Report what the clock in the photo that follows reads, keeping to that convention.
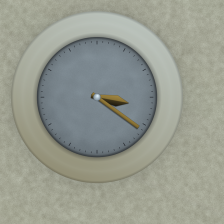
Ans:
3 h 21 min
